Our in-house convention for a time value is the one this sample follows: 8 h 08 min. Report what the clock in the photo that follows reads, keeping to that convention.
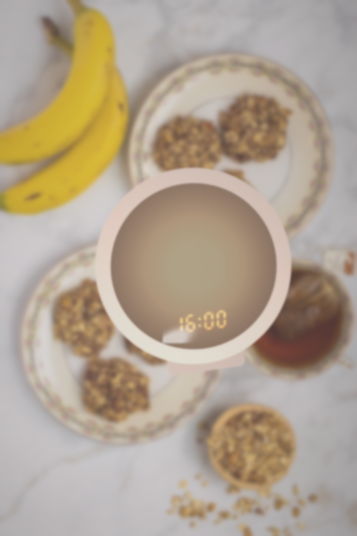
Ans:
16 h 00 min
